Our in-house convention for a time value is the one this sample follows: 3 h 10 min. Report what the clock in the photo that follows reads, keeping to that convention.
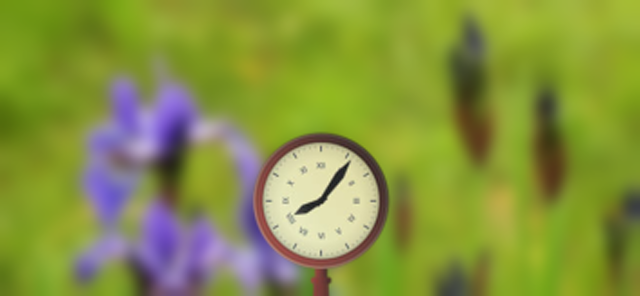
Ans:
8 h 06 min
